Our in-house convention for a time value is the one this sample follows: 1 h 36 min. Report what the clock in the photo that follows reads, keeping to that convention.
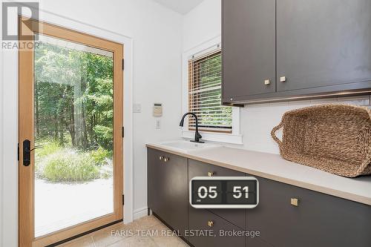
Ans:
5 h 51 min
